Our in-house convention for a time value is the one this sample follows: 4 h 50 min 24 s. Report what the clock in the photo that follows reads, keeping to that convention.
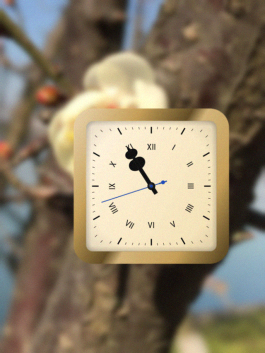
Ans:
10 h 54 min 42 s
